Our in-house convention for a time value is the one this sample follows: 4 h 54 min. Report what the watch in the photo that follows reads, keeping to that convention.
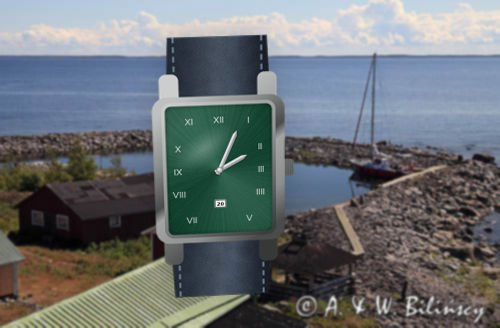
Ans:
2 h 04 min
